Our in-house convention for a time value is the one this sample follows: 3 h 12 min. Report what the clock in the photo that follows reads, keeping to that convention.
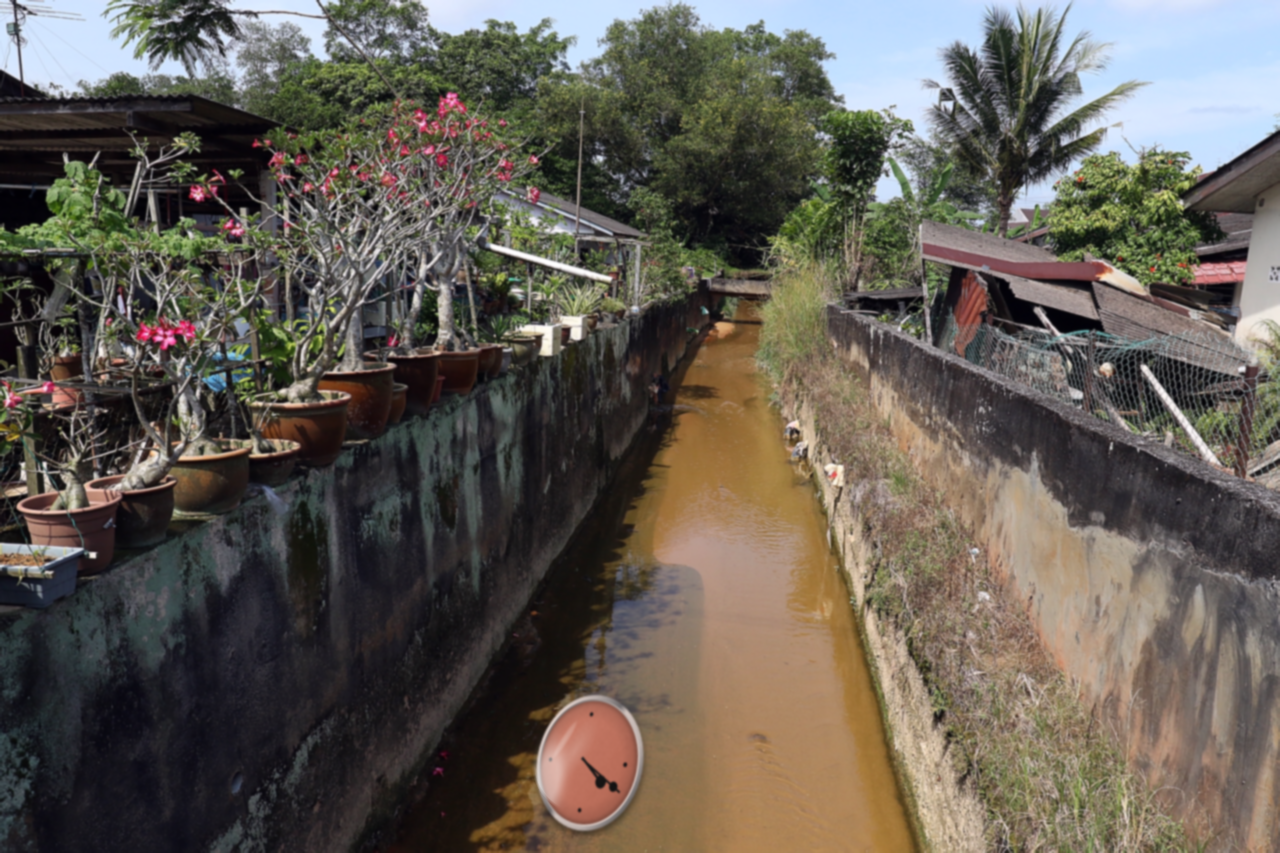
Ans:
4 h 20 min
